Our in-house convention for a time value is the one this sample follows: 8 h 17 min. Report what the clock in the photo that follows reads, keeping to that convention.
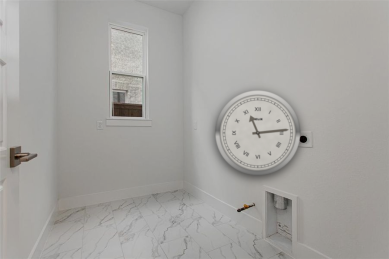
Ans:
11 h 14 min
